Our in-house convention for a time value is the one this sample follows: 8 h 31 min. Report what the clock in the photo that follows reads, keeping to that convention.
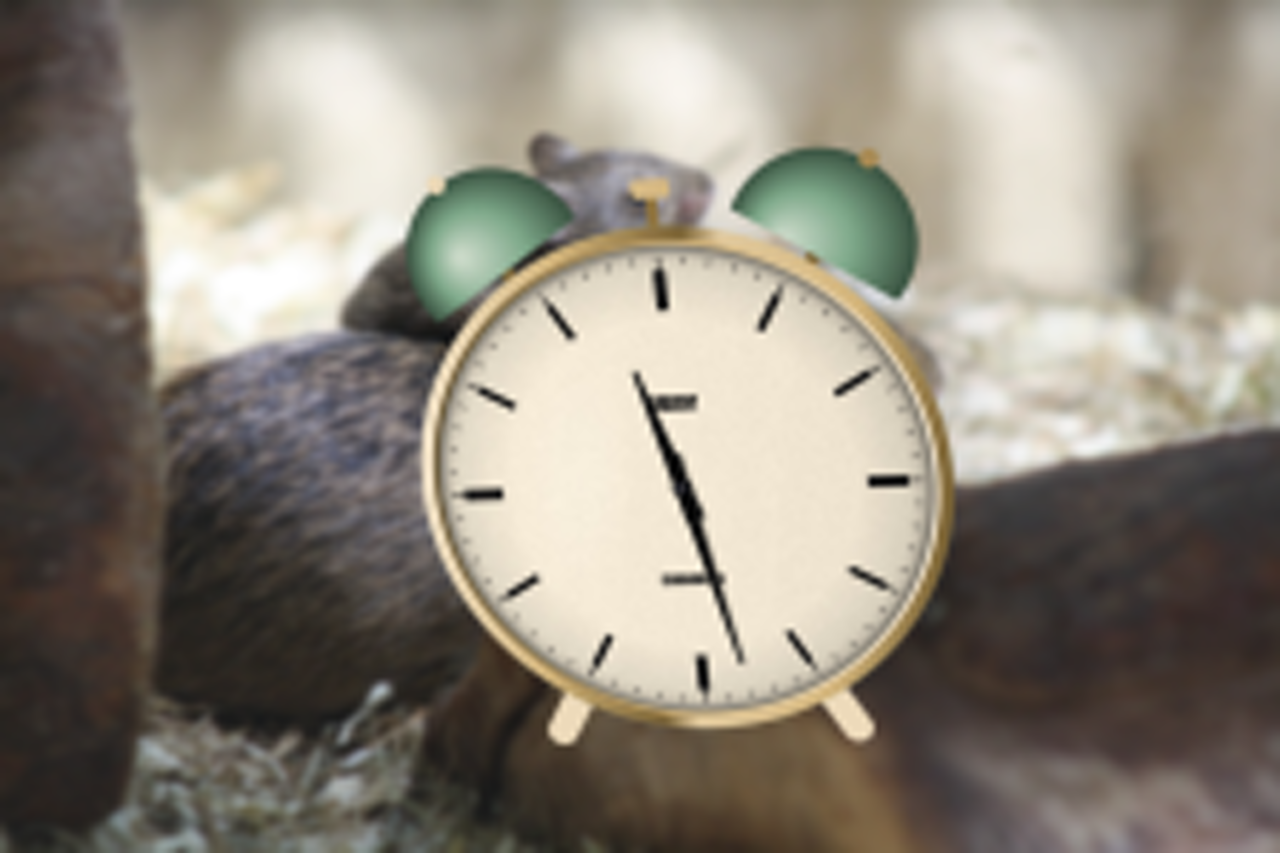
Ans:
11 h 28 min
